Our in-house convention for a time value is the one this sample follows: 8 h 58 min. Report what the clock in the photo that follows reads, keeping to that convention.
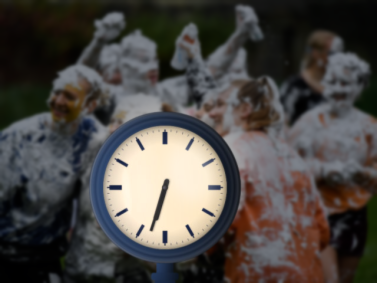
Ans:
6 h 33 min
